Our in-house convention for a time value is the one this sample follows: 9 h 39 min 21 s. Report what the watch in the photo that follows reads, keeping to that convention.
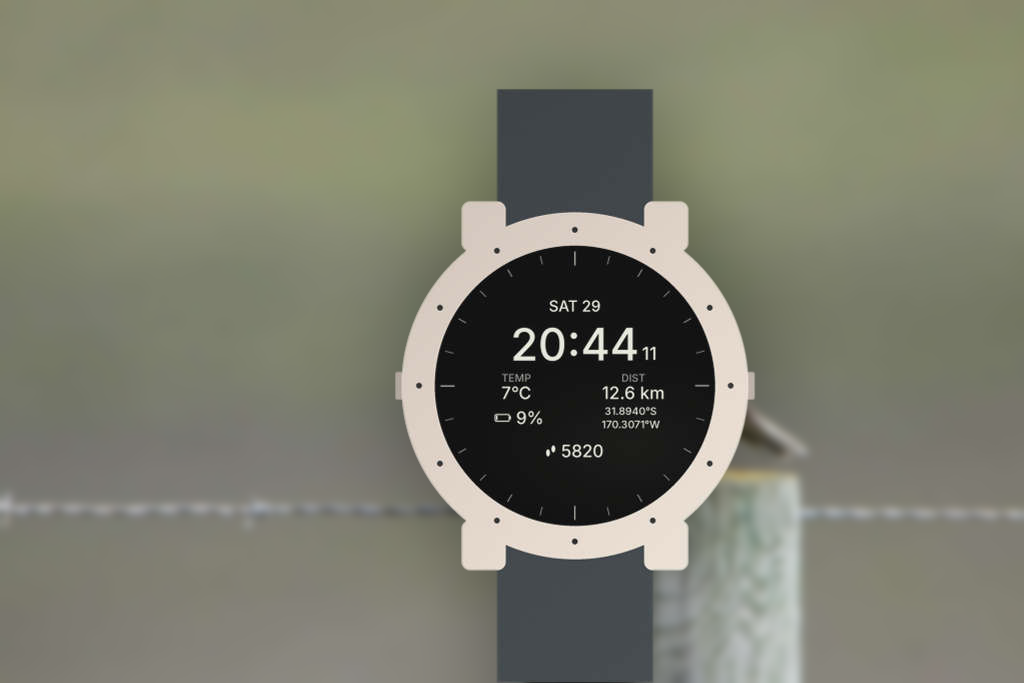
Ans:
20 h 44 min 11 s
